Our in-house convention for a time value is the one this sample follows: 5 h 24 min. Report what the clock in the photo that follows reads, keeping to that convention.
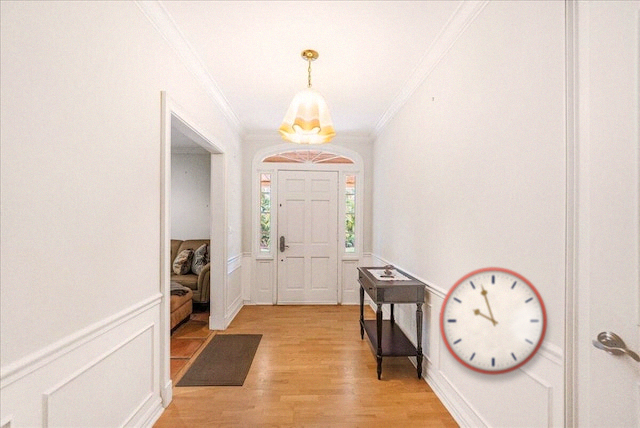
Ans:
9 h 57 min
